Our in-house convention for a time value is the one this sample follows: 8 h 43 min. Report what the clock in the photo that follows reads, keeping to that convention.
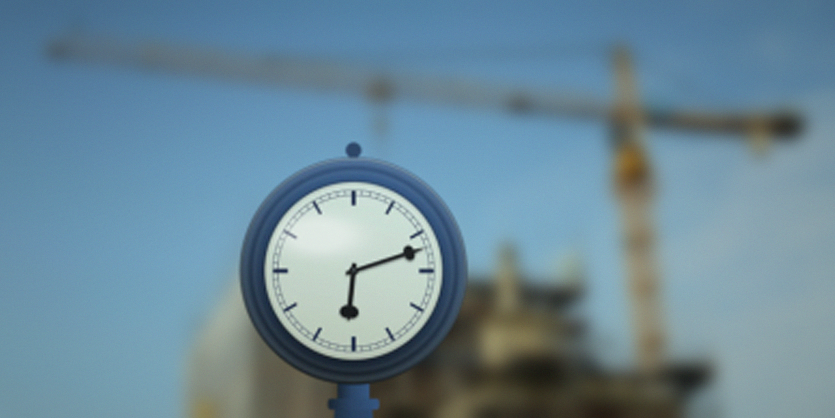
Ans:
6 h 12 min
